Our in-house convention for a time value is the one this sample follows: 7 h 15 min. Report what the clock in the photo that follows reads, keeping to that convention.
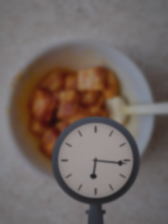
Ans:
6 h 16 min
